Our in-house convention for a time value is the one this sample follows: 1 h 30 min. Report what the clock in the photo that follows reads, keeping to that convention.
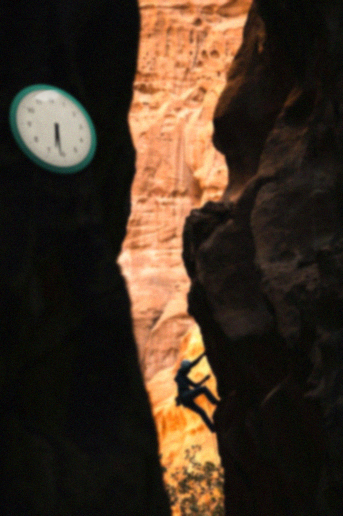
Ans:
6 h 31 min
